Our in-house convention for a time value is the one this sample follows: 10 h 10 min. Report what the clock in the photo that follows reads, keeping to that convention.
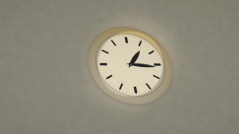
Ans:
1 h 16 min
